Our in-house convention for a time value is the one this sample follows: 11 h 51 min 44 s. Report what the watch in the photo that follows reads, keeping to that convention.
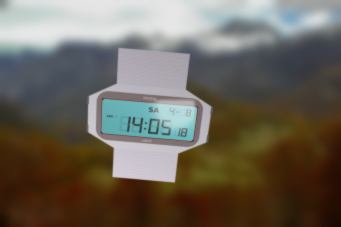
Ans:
14 h 05 min 18 s
